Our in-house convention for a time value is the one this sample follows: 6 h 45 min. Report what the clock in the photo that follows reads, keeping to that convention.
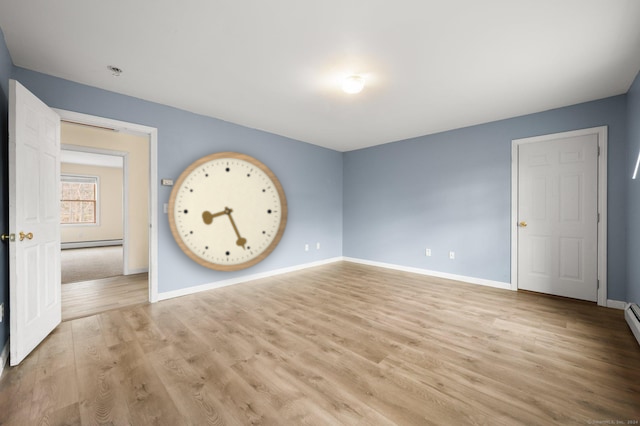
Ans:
8 h 26 min
